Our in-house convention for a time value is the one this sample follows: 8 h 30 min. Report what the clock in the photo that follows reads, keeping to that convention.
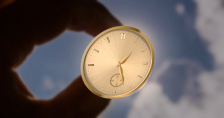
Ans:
1 h 27 min
